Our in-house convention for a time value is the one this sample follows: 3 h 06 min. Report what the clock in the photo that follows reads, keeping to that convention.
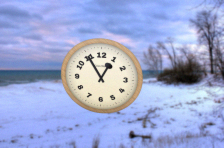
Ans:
12 h 55 min
